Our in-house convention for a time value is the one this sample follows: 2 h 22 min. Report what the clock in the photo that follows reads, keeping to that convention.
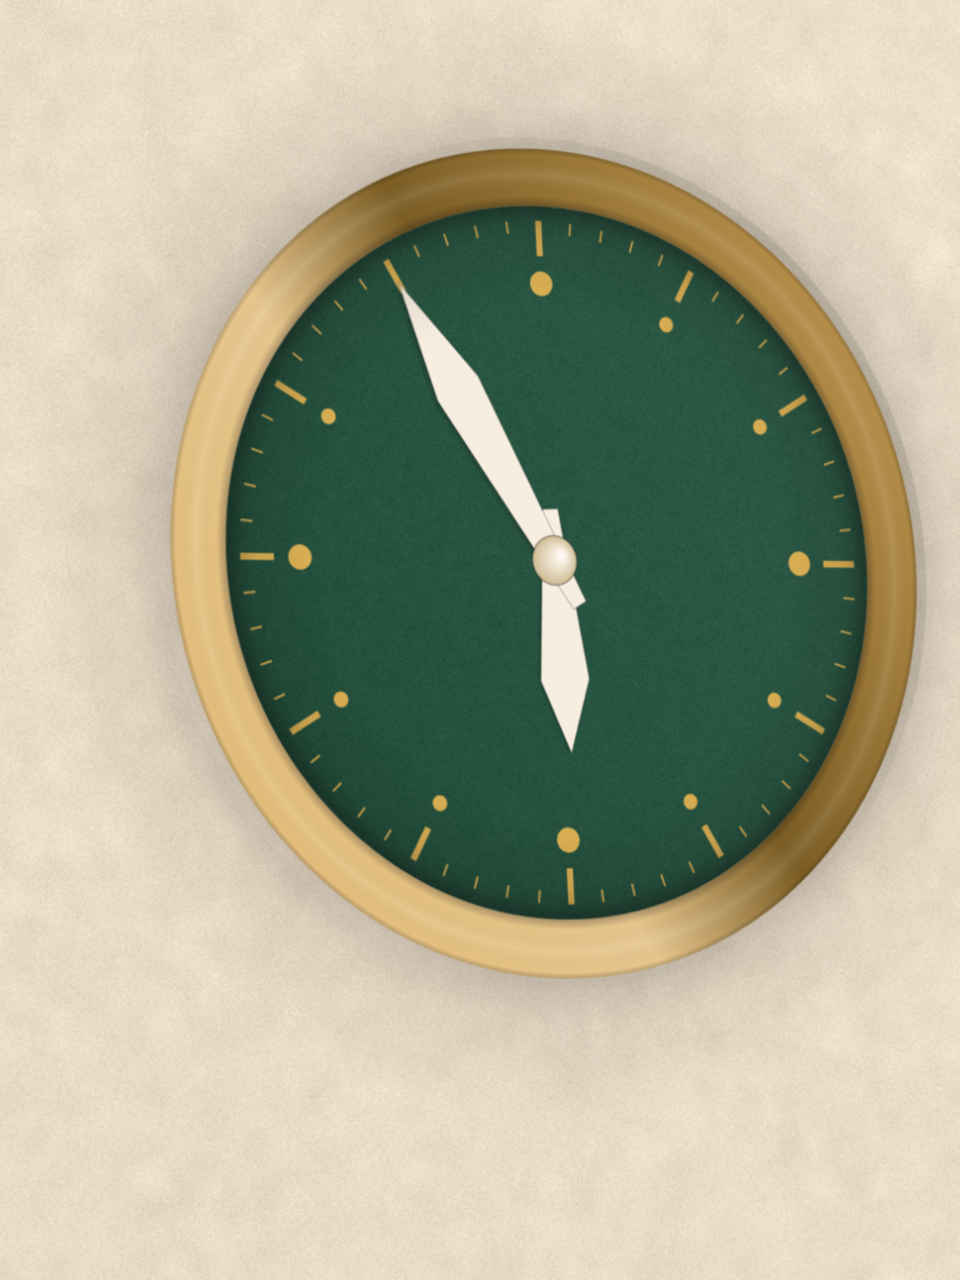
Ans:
5 h 55 min
